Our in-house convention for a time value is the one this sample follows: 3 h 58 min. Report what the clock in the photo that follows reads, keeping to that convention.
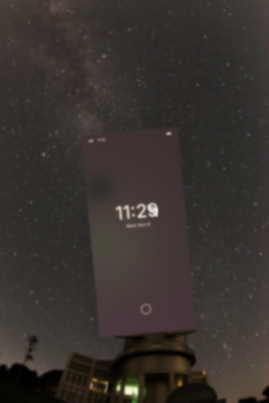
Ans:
11 h 29 min
